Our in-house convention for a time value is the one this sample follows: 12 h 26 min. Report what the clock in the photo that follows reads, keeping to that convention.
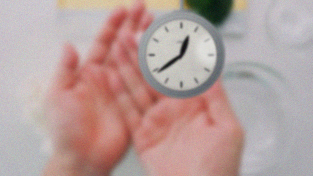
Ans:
12 h 39 min
